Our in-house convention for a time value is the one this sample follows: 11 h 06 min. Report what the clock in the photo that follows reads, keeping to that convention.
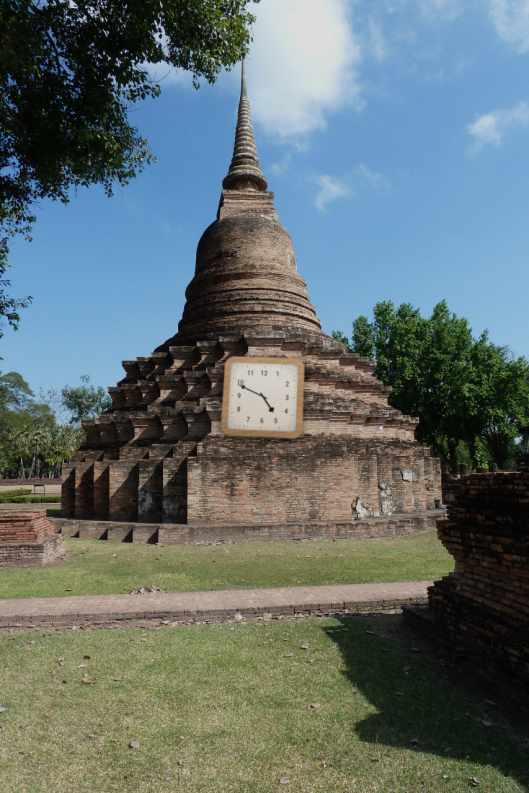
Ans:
4 h 49 min
